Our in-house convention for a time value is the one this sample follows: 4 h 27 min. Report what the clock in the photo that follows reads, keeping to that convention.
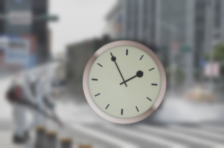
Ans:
1 h 55 min
